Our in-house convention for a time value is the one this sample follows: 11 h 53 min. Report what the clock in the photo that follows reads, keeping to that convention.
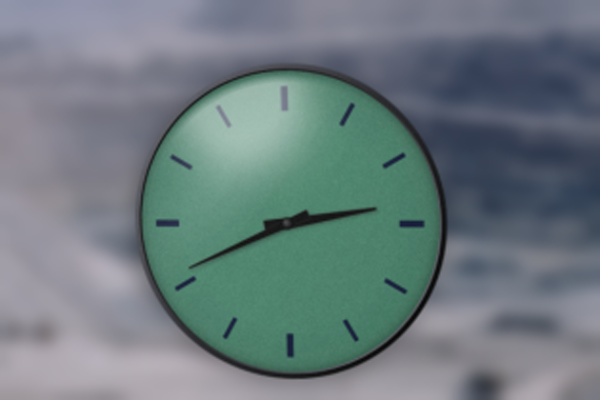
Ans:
2 h 41 min
